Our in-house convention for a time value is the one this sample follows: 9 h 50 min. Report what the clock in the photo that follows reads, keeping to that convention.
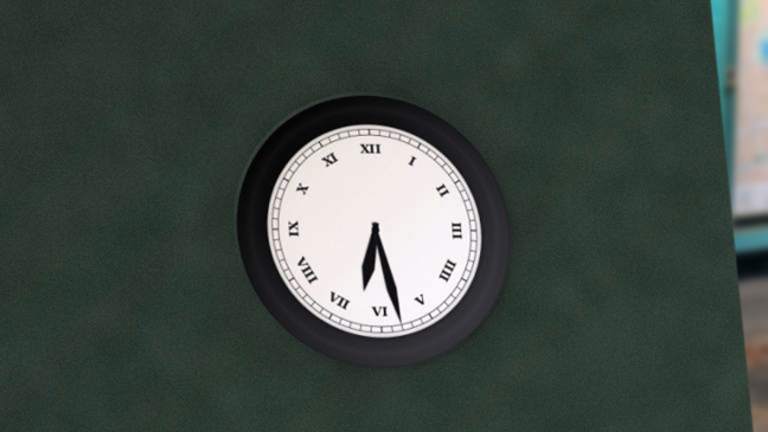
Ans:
6 h 28 min
